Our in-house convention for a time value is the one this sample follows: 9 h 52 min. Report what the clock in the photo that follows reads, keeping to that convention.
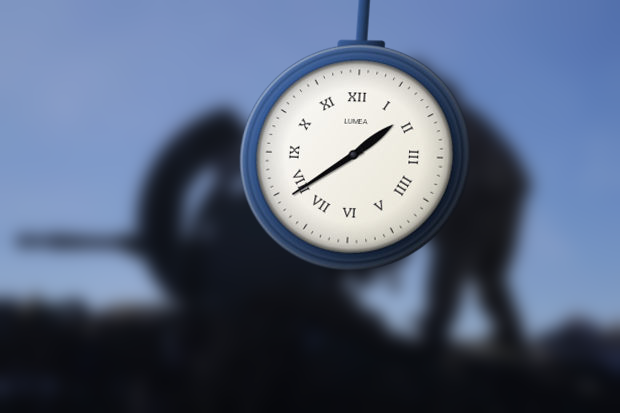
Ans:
1 h 39 min
